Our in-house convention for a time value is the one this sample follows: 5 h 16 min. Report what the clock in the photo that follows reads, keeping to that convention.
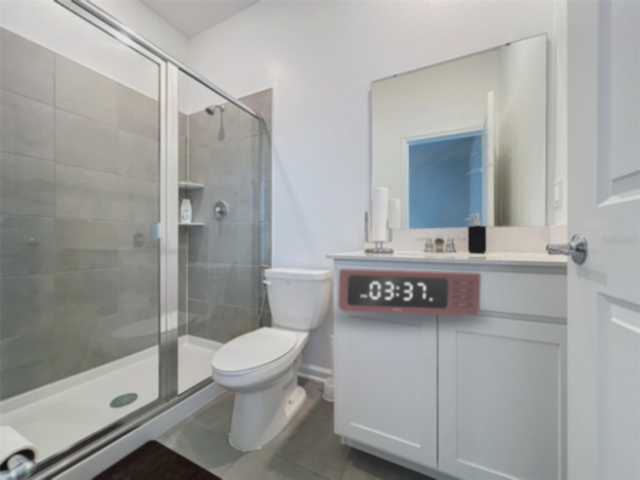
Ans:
3 h 37 min
